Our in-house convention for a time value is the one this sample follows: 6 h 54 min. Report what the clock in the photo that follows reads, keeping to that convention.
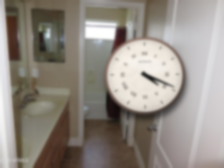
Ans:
4 h 19 min
